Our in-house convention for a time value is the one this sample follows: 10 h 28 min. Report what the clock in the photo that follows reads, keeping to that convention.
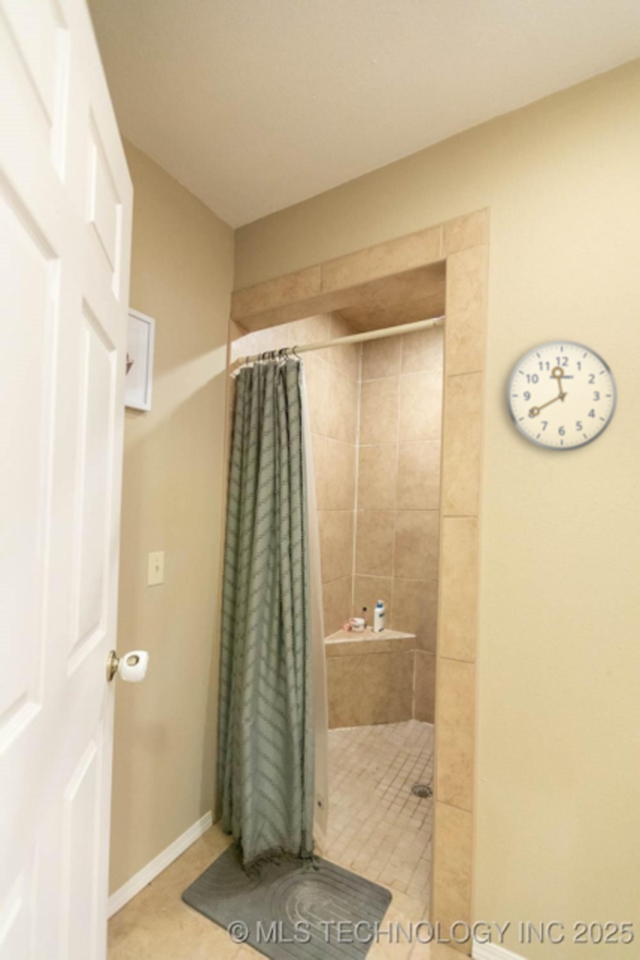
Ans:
11 h 40 min
